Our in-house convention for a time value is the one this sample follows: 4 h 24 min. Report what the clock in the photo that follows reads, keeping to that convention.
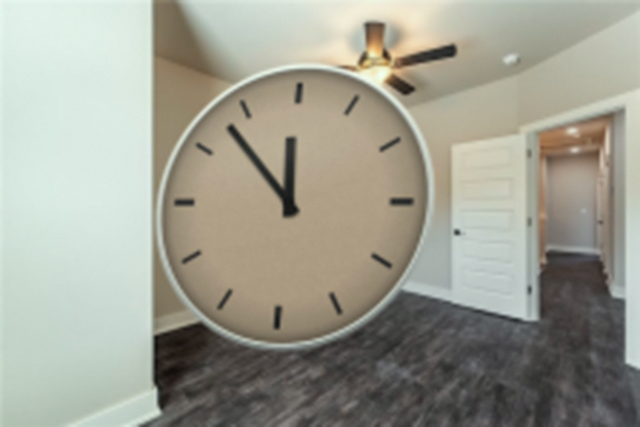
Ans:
11 h 53 min
